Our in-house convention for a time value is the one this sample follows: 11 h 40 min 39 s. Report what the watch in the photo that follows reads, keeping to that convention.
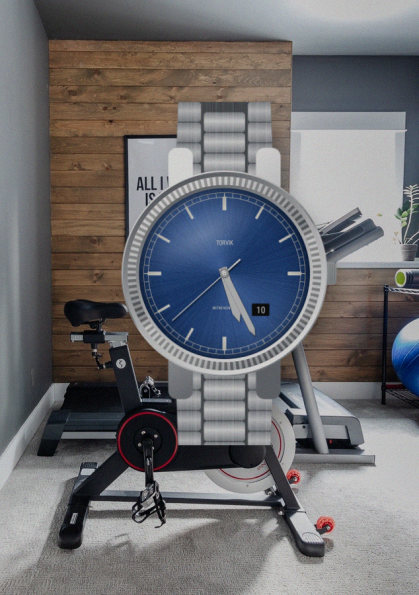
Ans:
5 h 25 min 38 s
